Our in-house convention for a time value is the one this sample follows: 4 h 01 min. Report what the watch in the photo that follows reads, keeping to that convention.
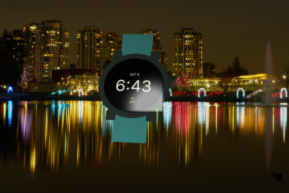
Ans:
6 h 43 min
